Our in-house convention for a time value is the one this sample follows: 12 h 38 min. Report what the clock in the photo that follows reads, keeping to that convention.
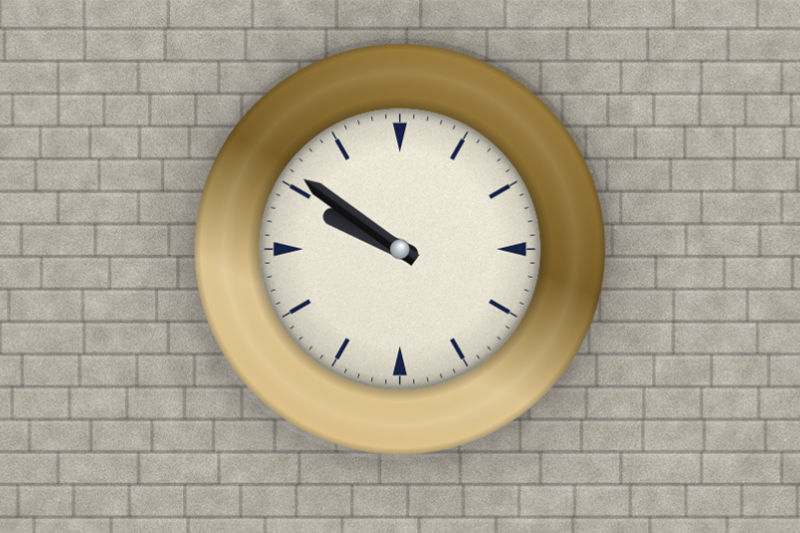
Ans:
9 h 51 min
